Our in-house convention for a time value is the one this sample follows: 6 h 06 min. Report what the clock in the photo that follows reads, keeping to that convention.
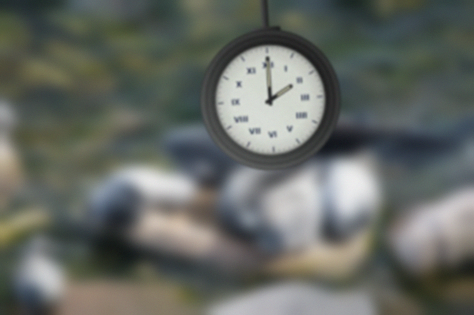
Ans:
2 h 00 min
